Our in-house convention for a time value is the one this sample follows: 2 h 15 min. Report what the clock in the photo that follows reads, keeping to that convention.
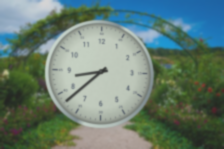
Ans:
8 h 38 min
